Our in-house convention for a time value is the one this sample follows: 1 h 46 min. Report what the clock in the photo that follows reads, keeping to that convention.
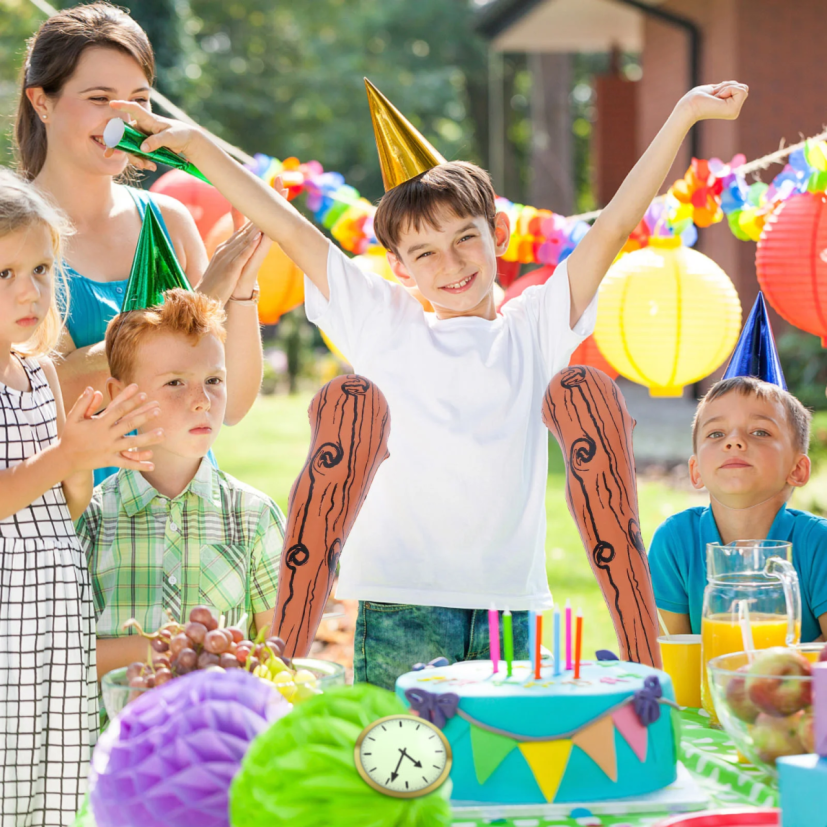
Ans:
4 h 34 min
